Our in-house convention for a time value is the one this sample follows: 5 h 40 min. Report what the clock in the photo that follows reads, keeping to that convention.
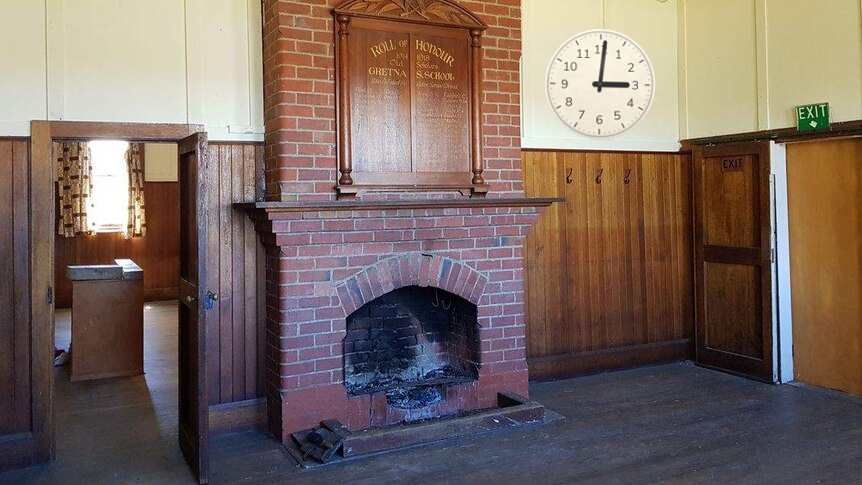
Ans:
3 h 01 min
